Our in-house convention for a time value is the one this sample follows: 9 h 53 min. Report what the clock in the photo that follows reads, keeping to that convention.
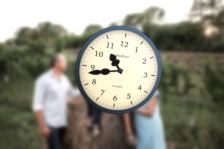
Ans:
10 h 43 min
